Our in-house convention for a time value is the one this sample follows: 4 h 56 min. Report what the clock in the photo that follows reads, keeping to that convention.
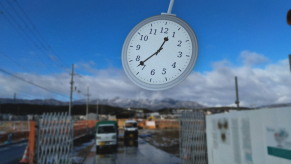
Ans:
12 h 37 min
